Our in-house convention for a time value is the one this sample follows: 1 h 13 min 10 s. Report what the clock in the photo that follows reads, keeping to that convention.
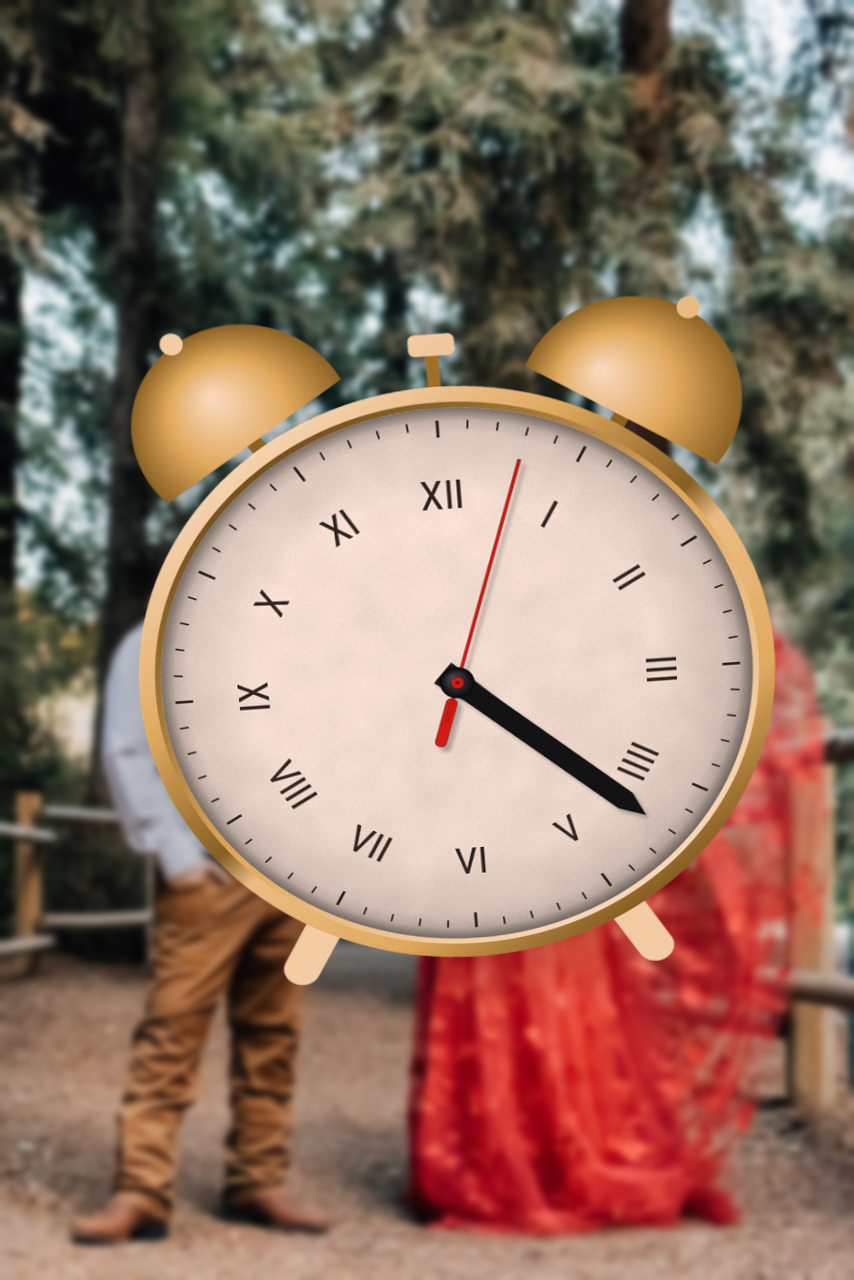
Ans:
4 h 22 min 03 s
